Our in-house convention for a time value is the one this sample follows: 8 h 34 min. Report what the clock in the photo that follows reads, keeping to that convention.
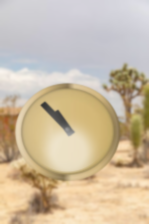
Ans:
10 h 53 min
